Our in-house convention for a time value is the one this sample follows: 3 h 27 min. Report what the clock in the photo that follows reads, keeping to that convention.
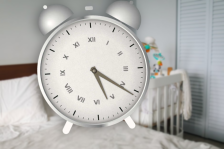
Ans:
5 h 21 min
